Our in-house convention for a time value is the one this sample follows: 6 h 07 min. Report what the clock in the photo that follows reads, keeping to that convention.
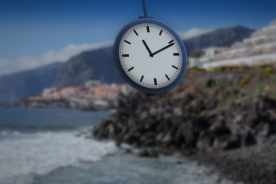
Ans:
11 h 11 min
